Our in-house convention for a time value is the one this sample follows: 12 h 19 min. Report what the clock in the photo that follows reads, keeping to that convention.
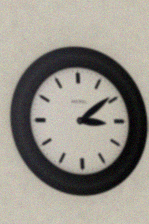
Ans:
3 h 09 min
